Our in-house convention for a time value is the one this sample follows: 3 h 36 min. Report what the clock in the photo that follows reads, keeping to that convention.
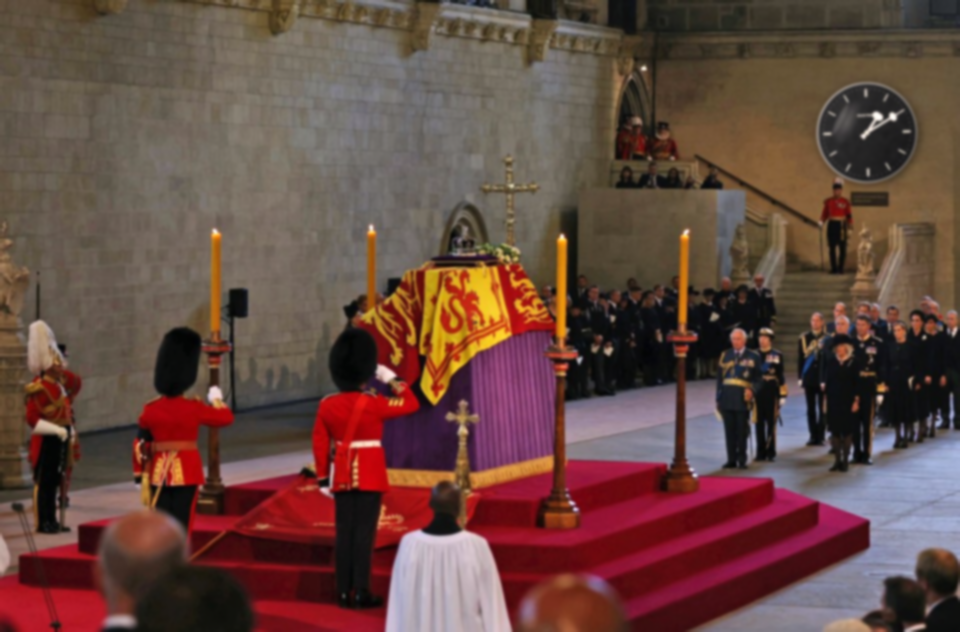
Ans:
1 h 10 min
